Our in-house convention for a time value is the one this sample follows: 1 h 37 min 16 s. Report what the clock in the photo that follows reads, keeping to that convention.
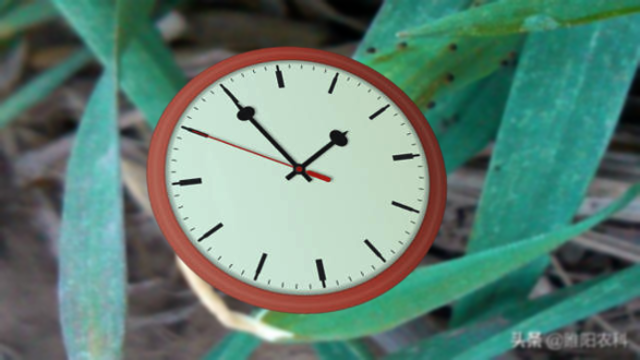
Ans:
1 h 54 min 50 s
